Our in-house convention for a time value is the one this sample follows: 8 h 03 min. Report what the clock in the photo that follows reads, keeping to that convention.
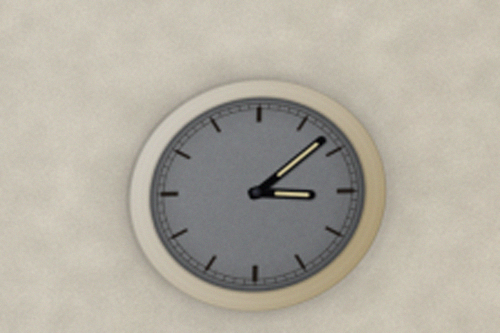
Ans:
3 h 08 min
